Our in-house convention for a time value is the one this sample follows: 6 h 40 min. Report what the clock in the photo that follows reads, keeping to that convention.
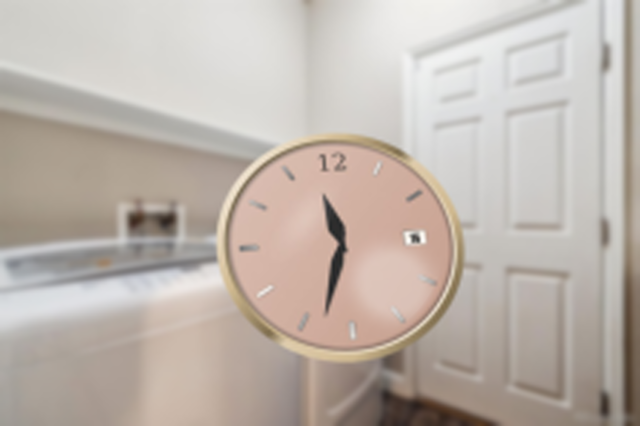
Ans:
11 h 33 min
